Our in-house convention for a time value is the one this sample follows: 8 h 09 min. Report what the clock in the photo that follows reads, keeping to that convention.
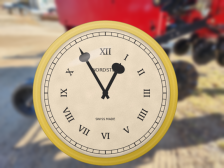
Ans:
12 h 55 min
